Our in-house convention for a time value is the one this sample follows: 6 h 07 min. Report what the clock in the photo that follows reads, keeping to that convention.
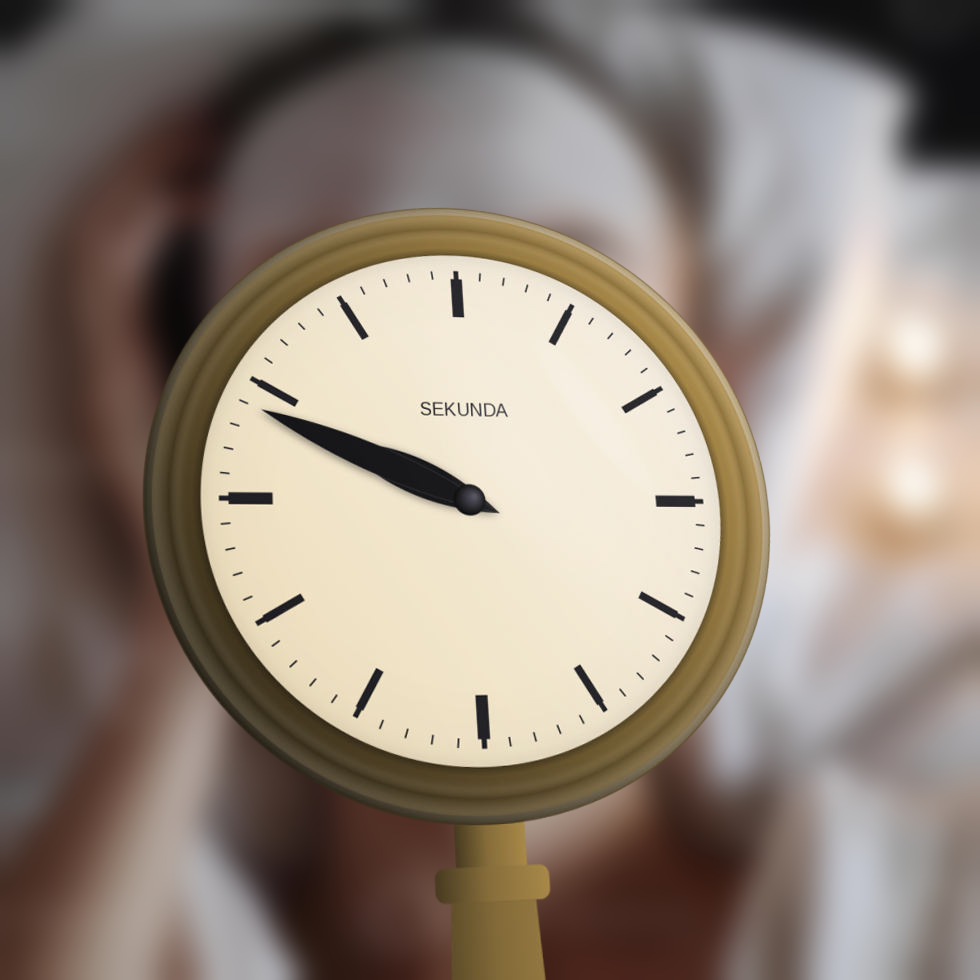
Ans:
9 h 49 min
